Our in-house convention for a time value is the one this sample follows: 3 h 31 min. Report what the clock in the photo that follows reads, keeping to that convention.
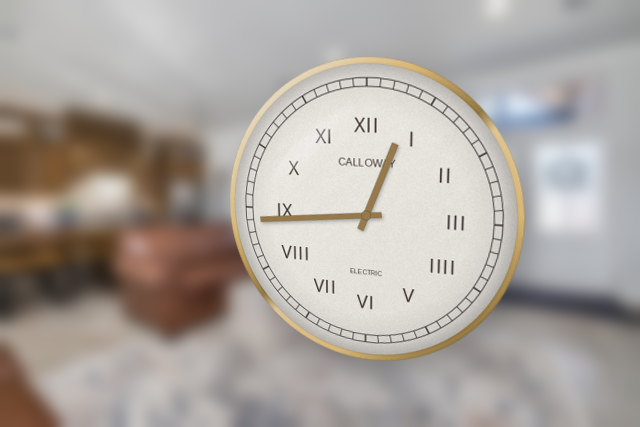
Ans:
12 h 44 min
